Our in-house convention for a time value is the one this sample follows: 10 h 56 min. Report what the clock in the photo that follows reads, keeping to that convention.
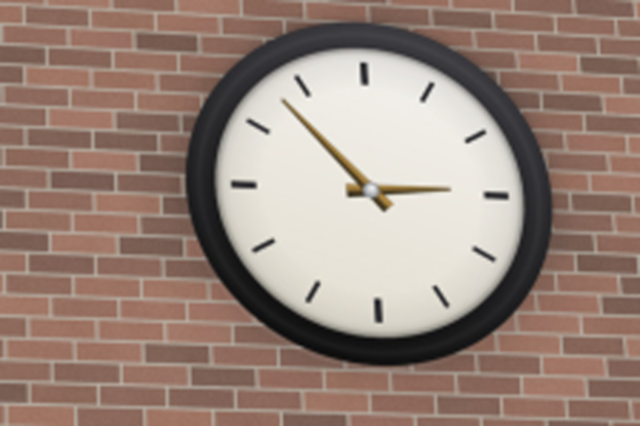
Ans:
2 h 53 min
